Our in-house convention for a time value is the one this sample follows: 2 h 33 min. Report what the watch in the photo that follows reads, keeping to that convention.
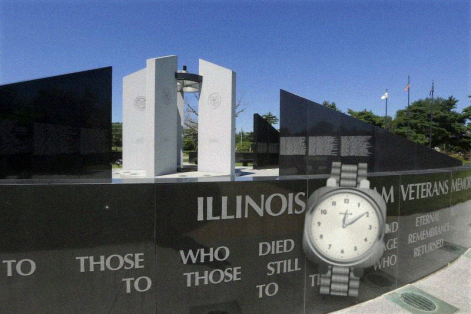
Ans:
12 h 09 min
